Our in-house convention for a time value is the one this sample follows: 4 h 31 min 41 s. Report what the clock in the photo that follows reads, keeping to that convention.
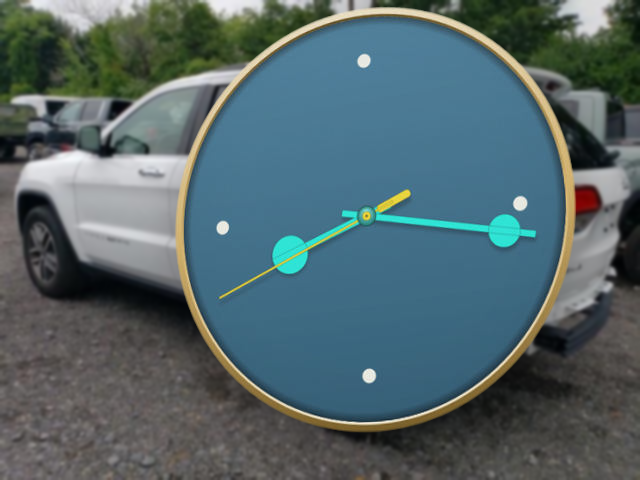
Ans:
8 h 16 min 41 s
